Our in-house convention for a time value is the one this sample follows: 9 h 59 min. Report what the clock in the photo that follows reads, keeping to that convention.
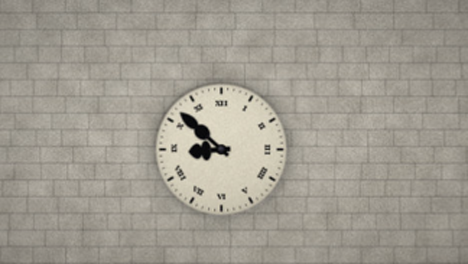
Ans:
8 h 52 min
